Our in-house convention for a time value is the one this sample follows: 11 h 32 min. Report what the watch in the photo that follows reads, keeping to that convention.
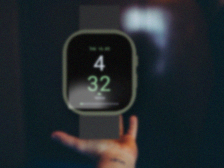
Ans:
4 h 32 min
